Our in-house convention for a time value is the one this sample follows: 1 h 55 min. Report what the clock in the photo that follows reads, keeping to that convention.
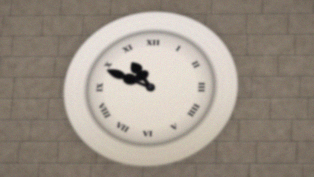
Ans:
10 h 49 min
